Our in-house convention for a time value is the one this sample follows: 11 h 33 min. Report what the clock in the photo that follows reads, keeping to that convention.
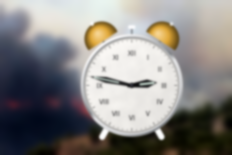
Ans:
2 h 47 min
